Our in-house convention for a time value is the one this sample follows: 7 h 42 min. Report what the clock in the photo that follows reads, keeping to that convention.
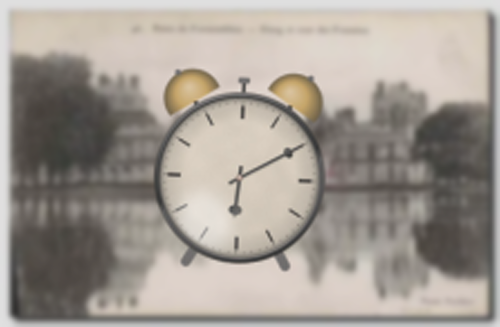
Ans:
6 h 10 min
